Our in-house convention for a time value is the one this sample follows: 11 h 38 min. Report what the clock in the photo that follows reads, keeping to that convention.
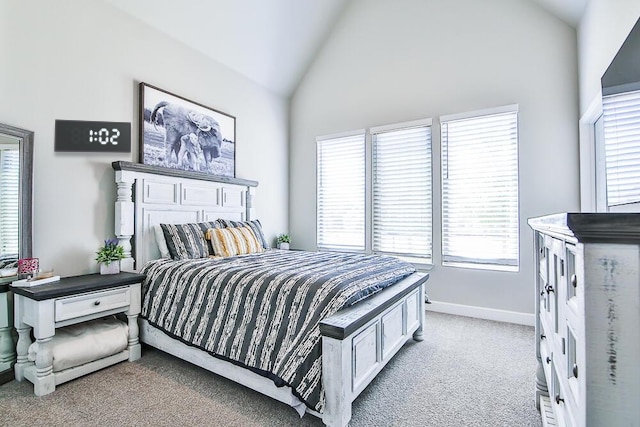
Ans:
1 h 02 min
